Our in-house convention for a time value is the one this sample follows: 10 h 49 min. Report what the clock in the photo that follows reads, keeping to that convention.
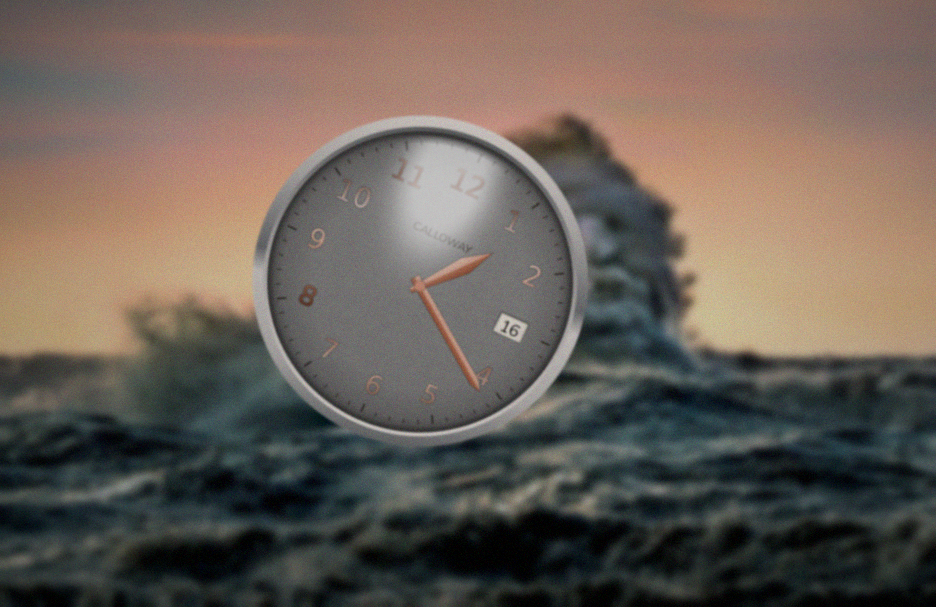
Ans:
1 h 21 min
